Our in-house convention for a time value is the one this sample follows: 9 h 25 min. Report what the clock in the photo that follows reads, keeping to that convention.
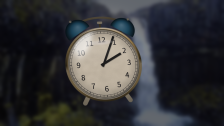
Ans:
2 h 04 min
